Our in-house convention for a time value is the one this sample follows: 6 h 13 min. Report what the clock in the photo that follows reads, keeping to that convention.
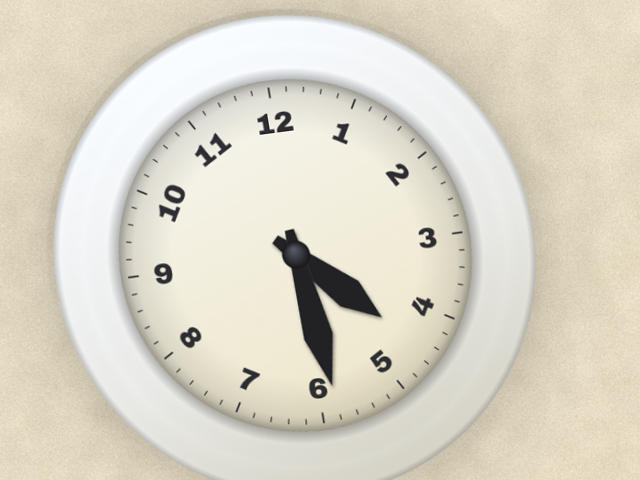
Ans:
4 h 29 min
